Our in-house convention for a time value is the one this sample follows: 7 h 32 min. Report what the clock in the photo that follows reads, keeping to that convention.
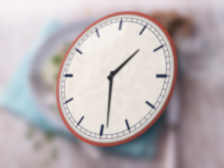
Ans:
1 h 29 min
